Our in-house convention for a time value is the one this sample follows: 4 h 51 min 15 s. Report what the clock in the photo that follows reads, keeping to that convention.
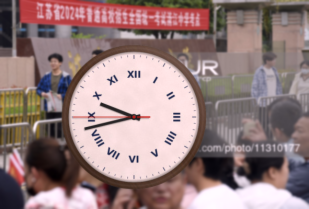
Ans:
9 h 42 min 45 s
